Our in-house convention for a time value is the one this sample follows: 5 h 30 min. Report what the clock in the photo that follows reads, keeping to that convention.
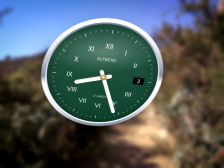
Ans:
8 h 26 min
